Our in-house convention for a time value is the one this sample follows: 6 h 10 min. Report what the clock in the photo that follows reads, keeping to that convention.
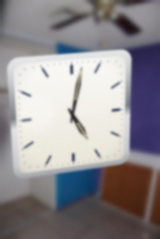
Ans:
5 h 02 min
